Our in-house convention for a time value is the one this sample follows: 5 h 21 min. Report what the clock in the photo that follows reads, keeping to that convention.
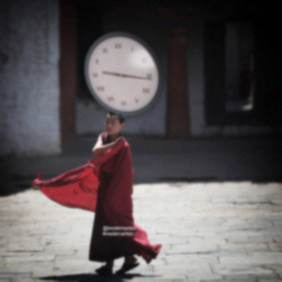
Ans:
9 h 16 min
